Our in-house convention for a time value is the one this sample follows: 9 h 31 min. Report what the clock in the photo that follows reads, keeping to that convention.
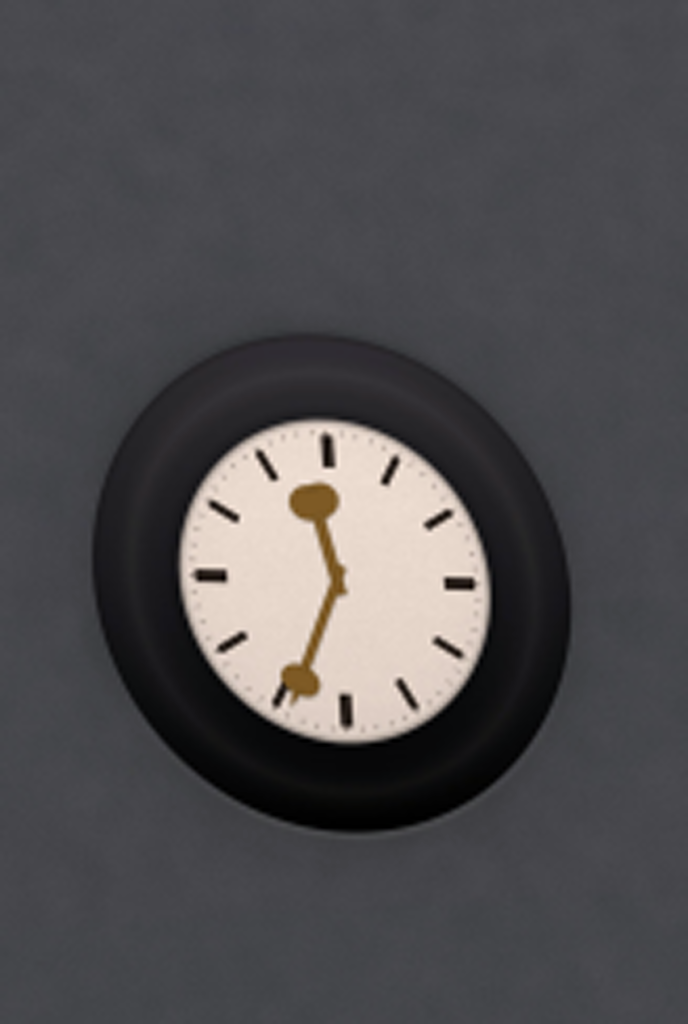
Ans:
11 h 34 min
